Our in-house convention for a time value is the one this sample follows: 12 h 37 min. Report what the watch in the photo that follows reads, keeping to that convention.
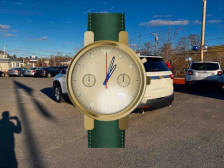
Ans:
1 h 03 min
